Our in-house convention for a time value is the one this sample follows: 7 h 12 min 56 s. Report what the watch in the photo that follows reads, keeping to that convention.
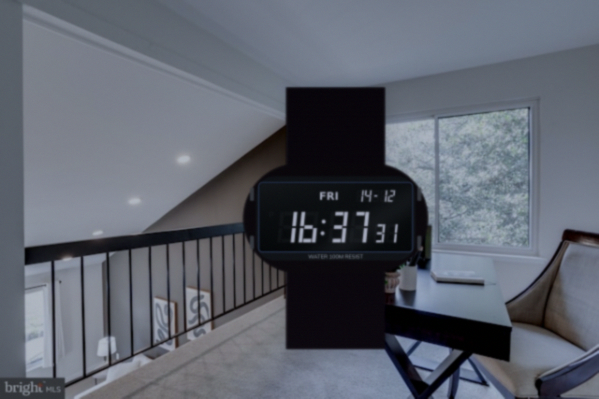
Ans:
16 h 37 min 31 s
